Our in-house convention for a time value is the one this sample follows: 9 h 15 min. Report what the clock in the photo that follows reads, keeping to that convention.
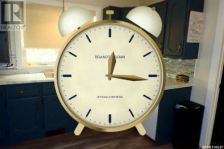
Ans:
12 h 16 min
